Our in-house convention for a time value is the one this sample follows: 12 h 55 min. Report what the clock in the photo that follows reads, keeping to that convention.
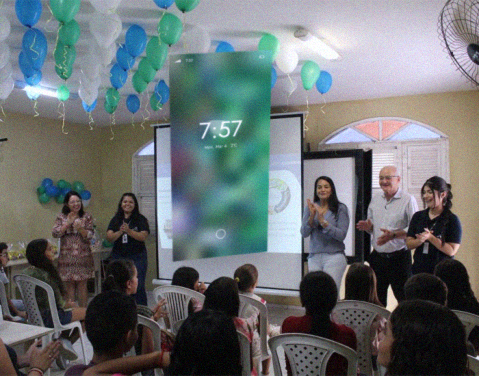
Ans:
7 h 57 min
